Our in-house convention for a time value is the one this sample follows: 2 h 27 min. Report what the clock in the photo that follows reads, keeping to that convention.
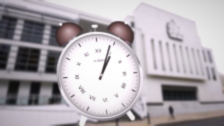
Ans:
1 h 04 min
